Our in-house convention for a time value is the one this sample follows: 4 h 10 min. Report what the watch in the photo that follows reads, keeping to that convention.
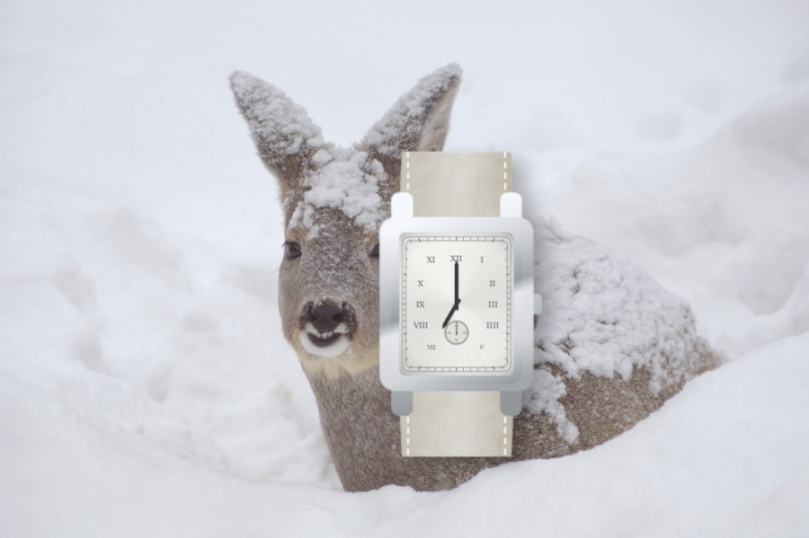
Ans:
7 h 00 min
